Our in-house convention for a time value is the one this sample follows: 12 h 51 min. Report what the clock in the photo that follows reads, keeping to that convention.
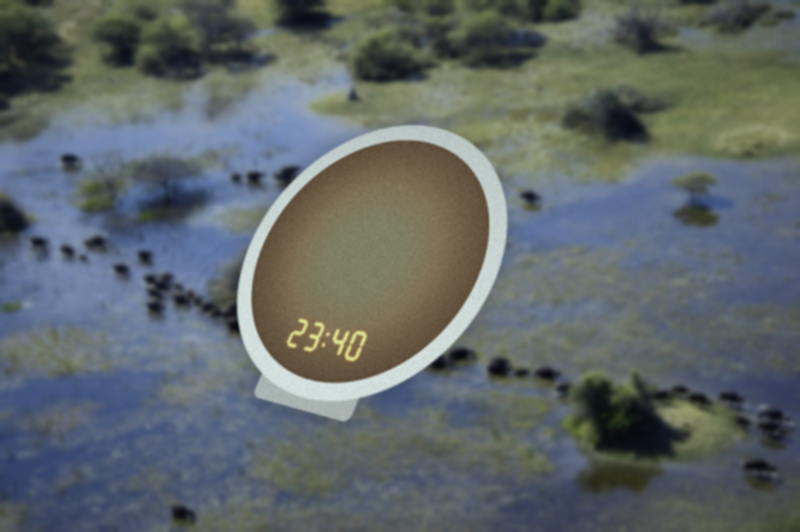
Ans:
23 h 40 min
